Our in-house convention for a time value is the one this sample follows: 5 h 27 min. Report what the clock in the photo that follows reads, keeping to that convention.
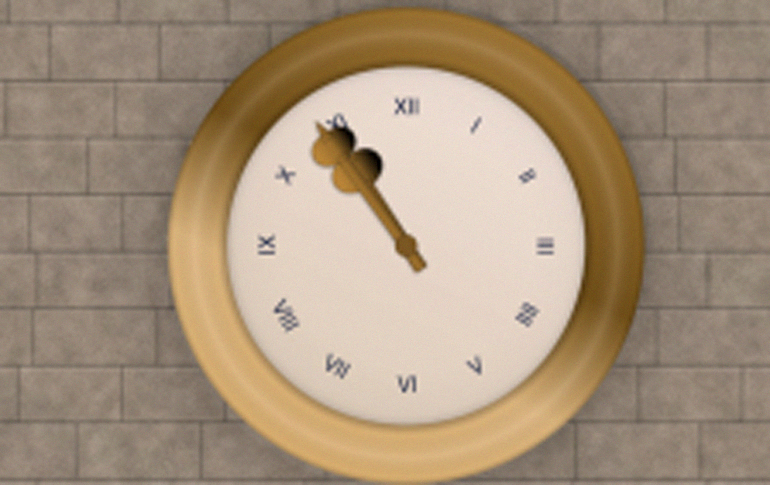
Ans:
10 h 54 min
